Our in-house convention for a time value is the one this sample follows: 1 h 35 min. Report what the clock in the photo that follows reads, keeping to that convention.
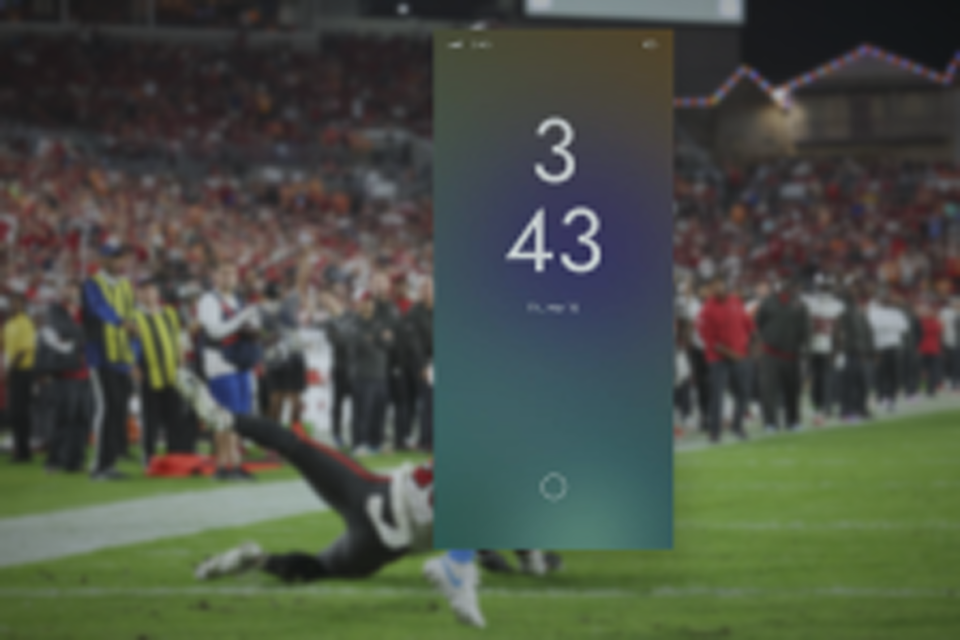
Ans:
3 h 43 min
